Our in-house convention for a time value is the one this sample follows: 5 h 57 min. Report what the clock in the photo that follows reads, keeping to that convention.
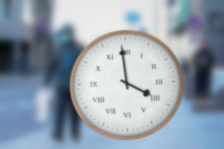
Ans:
3 h 59 min
